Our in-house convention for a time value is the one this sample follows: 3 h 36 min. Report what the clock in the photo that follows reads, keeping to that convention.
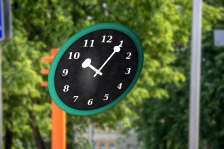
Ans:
10 h 05 min
